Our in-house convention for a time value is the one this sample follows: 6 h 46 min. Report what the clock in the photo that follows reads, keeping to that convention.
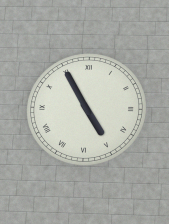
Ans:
4 h 55 min
